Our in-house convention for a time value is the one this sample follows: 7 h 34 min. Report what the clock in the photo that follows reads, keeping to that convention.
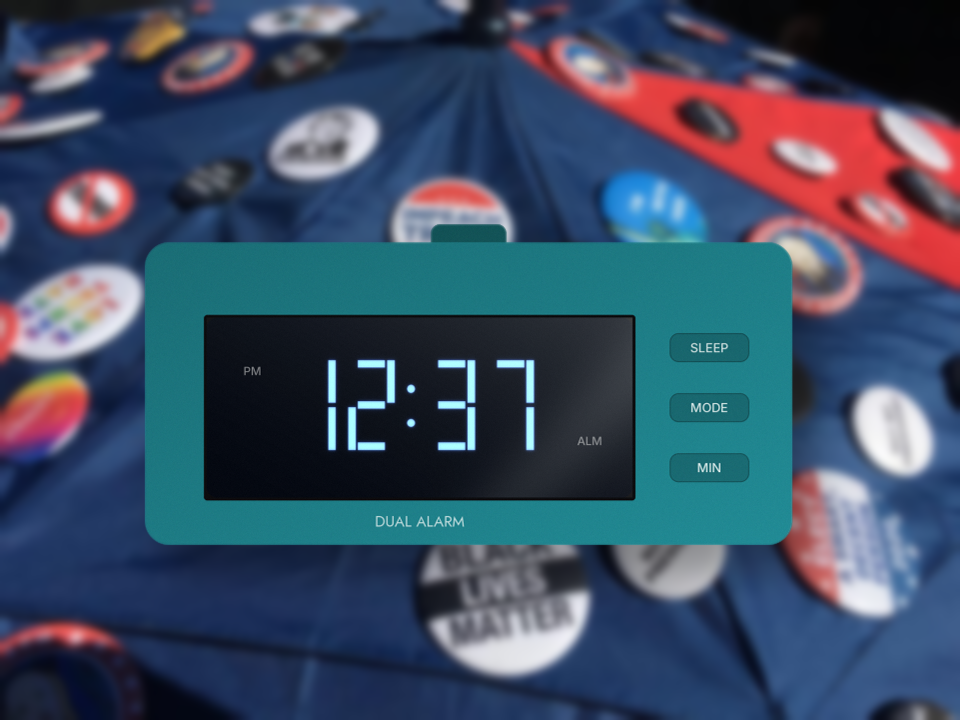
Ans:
12 h 37 min
